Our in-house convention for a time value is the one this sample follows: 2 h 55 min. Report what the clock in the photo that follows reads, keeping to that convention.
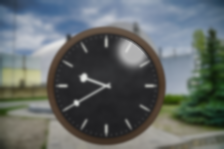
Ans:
9 h 40 min
